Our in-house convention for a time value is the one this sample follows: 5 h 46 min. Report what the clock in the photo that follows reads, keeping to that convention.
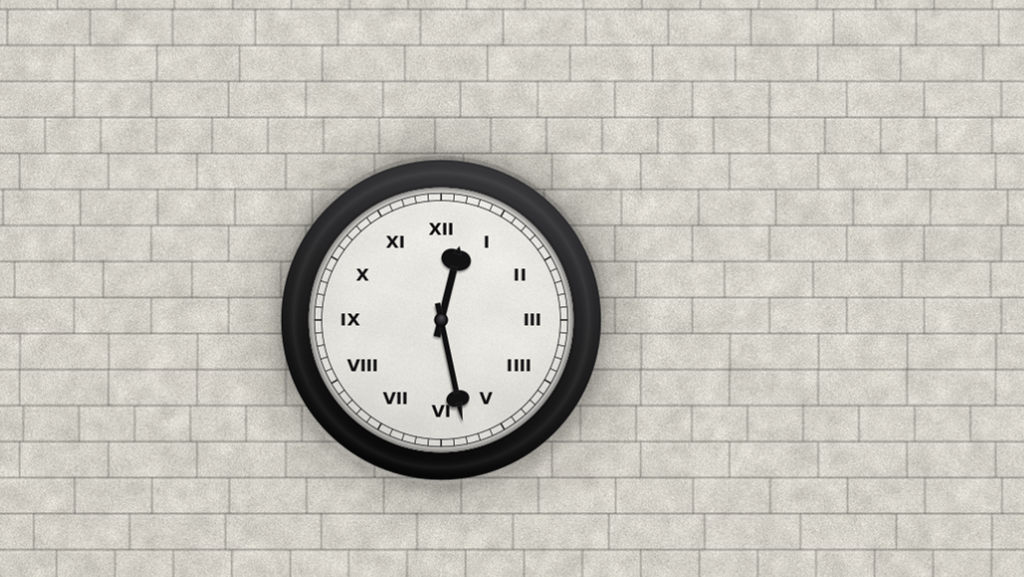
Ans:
12 h 28 min
